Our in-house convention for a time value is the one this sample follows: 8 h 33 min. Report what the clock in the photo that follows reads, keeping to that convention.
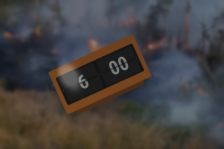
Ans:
6 h 00 min
